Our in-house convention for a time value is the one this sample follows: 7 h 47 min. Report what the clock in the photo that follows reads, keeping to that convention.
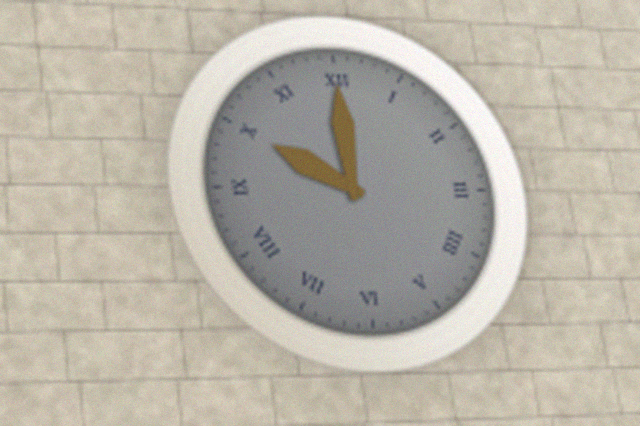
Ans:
10 h 00 min
